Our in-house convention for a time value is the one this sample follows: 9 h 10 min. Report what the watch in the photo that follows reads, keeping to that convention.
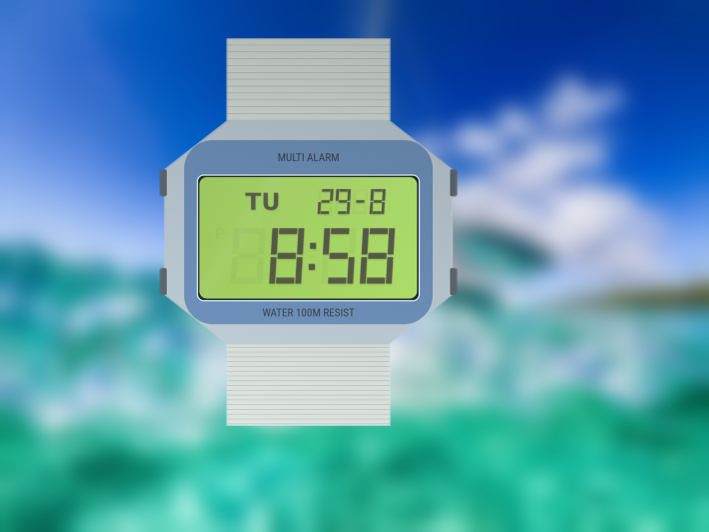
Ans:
8 h 58 min
